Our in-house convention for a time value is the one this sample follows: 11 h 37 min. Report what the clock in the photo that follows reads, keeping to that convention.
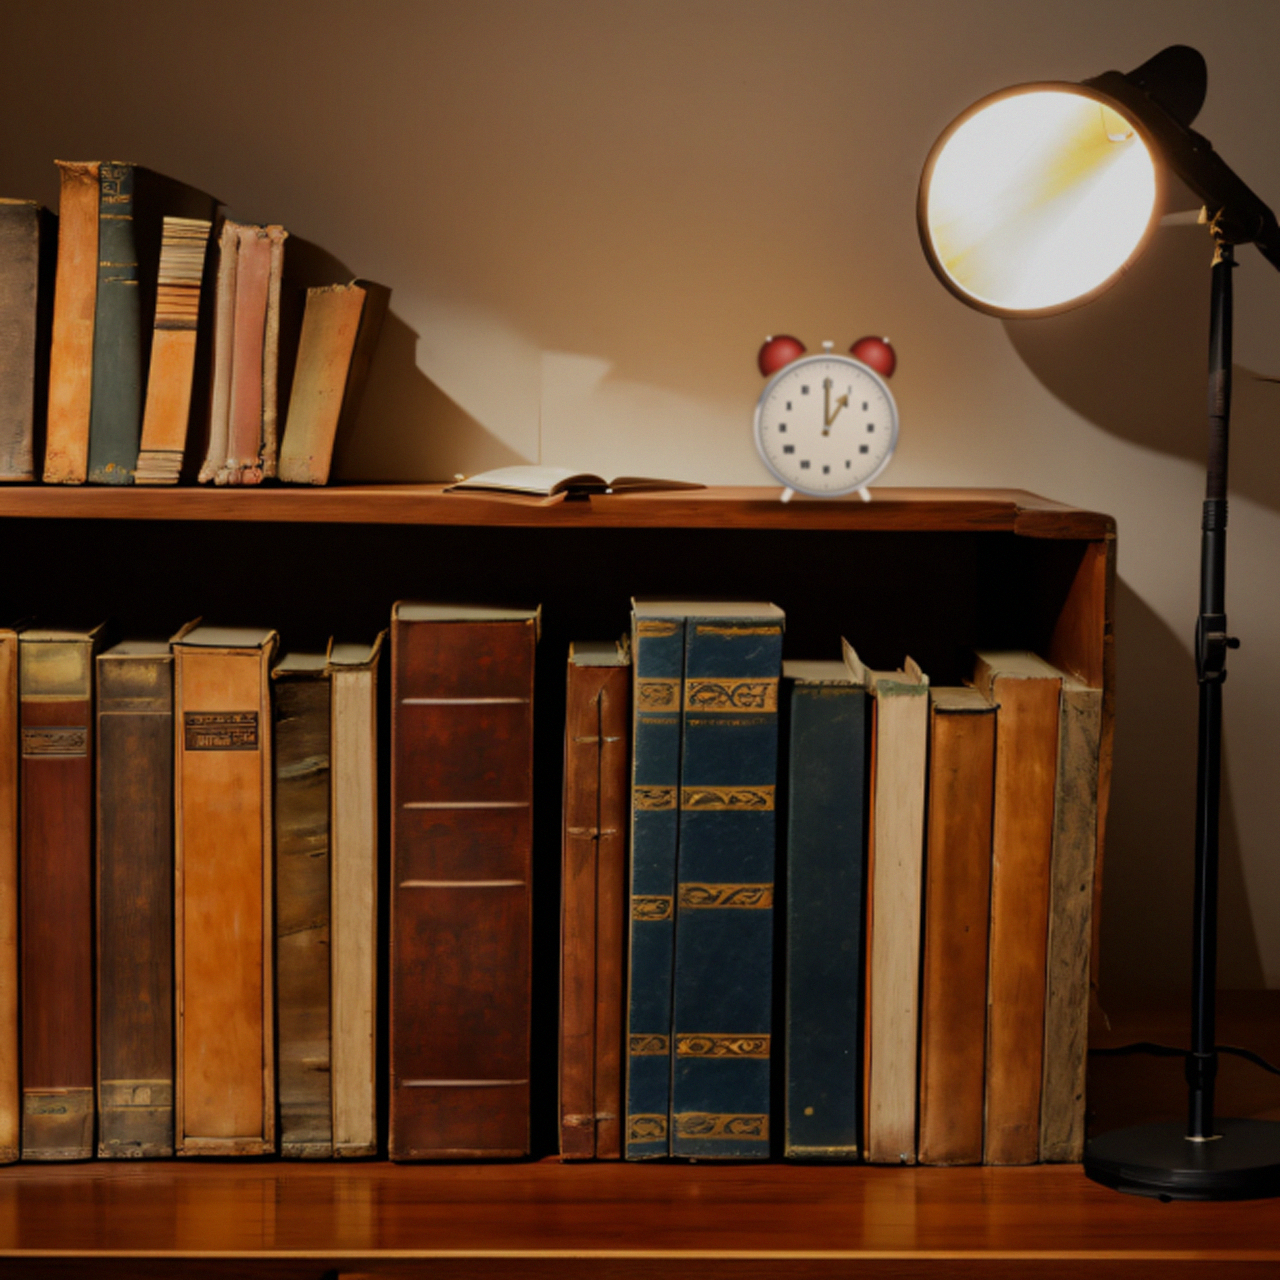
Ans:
1 h 00 min
